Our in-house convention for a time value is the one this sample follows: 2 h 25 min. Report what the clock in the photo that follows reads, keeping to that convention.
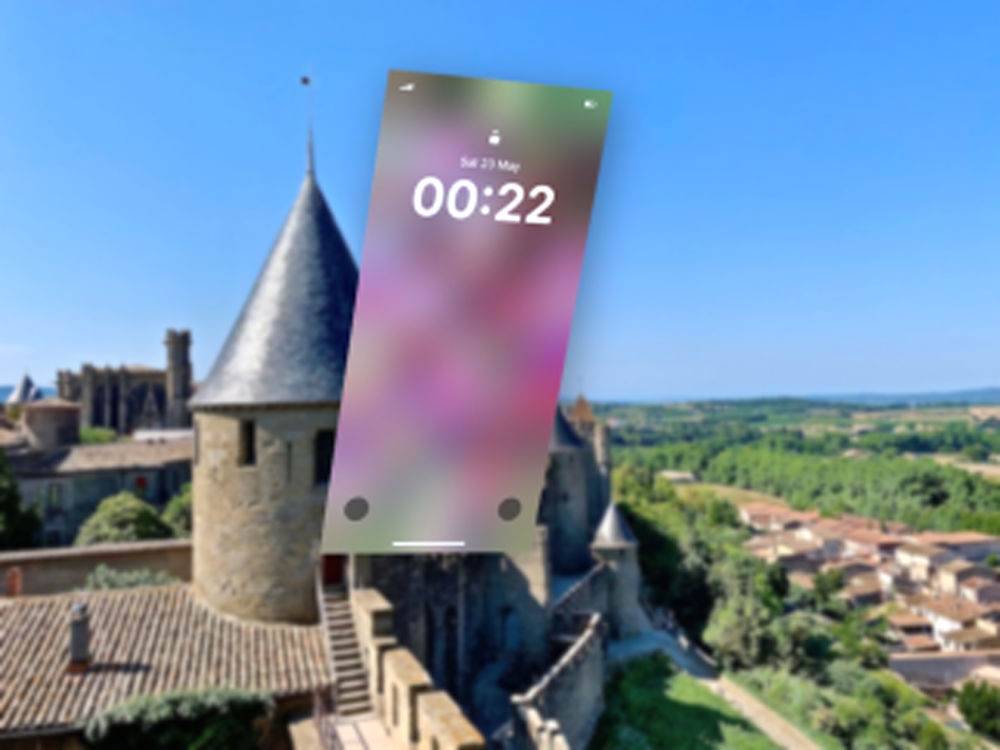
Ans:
0 h 22 min
